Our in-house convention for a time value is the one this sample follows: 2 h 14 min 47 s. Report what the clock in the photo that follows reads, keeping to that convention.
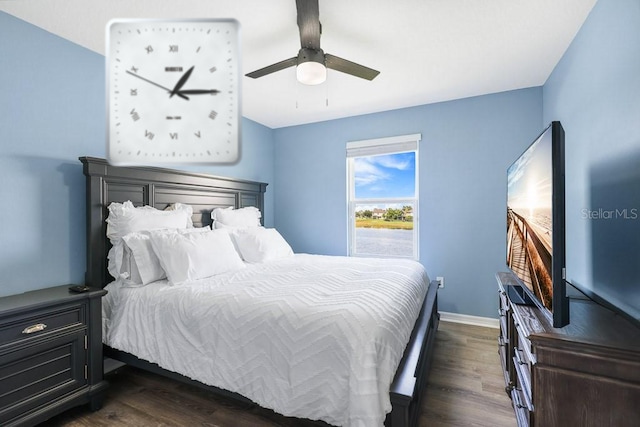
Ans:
1 h 14 min 49 s
